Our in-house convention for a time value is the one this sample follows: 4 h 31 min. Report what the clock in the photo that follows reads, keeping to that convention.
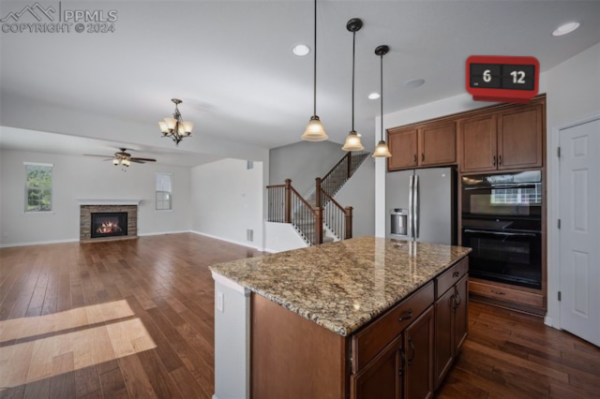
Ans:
6 h 12 min
